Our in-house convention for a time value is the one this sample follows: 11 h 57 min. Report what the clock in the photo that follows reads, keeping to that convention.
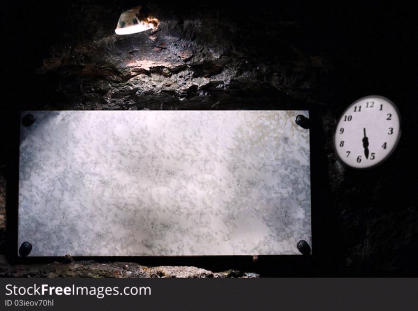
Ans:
5 h 27 min
